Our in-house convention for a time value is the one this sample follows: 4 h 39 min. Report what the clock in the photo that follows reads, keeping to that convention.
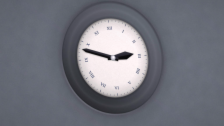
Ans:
2 h 48 min
